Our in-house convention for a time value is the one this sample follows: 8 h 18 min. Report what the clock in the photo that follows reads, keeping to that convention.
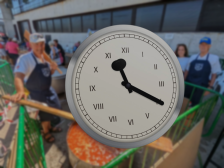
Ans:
11 h 20 min
